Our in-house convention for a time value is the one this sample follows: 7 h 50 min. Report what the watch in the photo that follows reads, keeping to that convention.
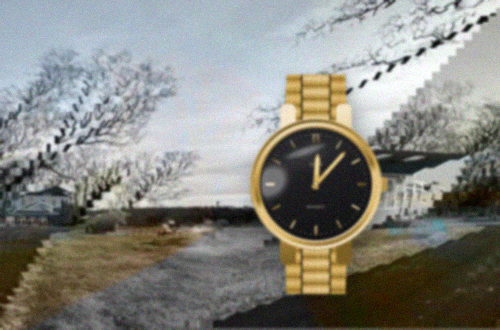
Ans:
12 h 07 min
